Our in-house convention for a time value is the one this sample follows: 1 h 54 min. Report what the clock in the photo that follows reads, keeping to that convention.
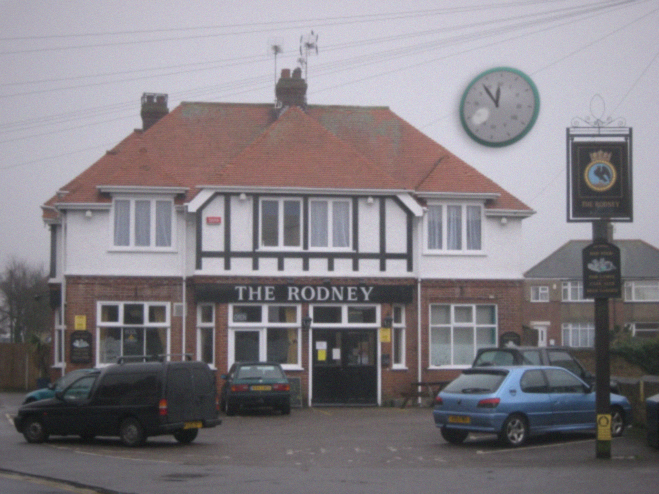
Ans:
11 h 53 min
